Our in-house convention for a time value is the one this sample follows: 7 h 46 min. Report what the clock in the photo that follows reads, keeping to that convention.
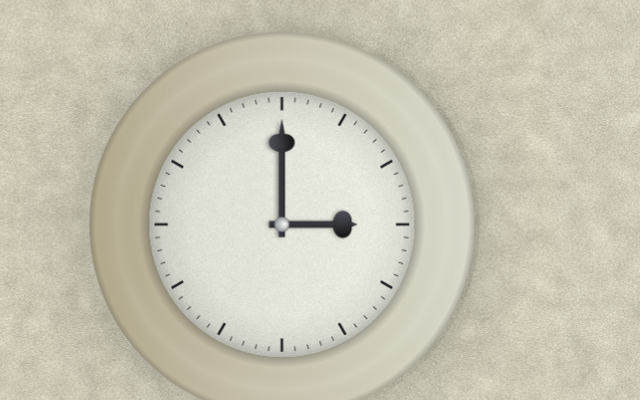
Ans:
3 h 00 min
